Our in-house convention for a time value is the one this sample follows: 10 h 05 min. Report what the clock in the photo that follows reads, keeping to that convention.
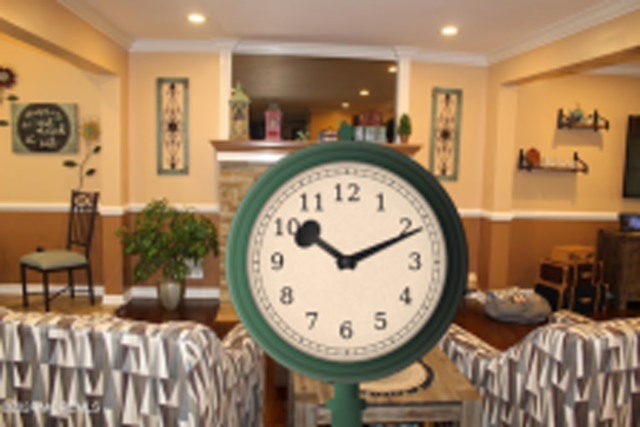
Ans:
10 h 11 min
